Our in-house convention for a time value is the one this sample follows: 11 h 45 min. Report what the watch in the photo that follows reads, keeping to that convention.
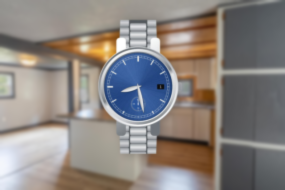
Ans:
8 h 28 min
